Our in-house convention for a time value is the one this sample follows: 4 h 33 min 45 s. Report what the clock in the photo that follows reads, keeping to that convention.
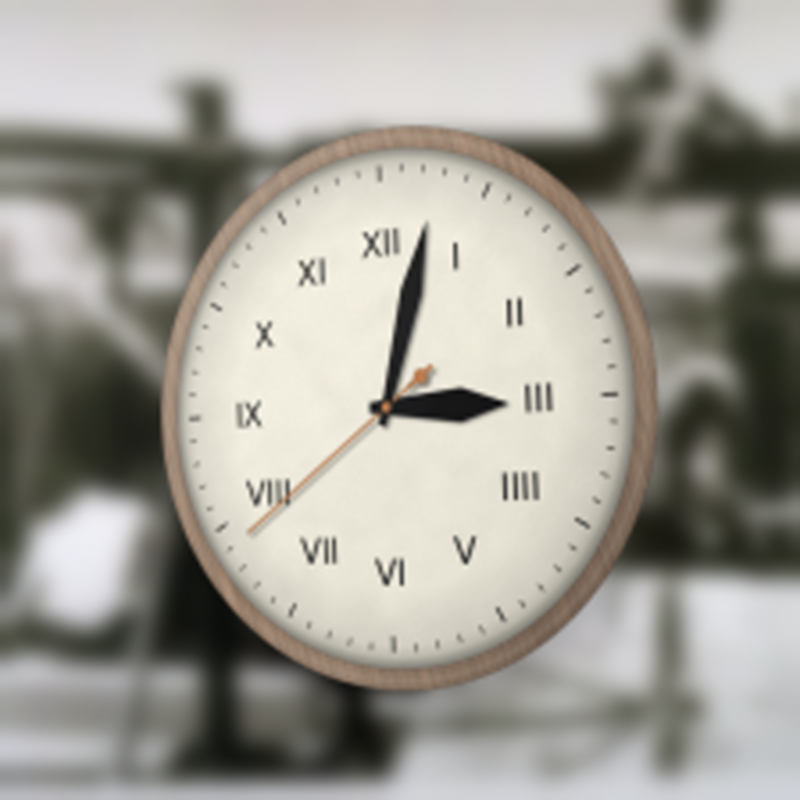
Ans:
3 h 02 min 39 s
